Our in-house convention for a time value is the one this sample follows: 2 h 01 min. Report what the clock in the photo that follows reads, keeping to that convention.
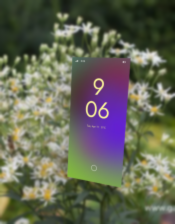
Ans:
9 h 06 min
